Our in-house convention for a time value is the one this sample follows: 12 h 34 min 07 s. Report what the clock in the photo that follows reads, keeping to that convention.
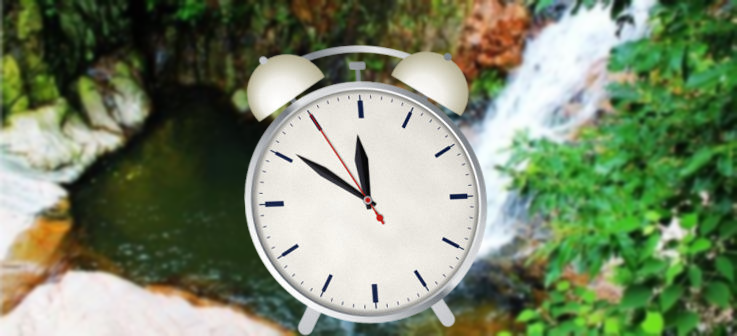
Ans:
11 h 50 min 55 s
